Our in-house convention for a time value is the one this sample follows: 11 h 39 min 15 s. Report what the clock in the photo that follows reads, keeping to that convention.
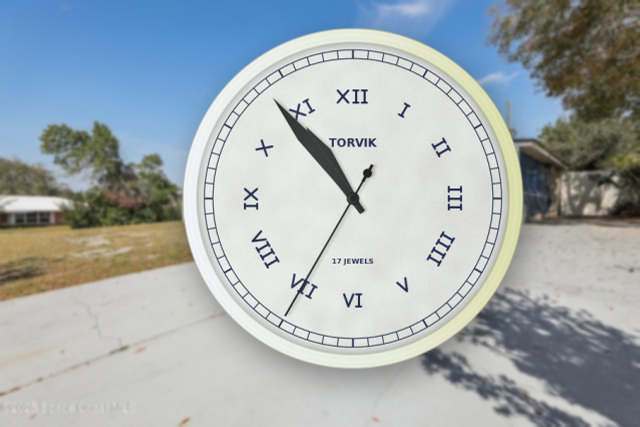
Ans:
10 h 53 min 35 s
